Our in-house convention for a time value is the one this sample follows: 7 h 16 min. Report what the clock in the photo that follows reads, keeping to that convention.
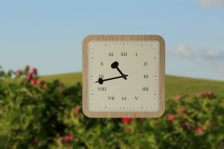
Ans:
10 h 43 min
